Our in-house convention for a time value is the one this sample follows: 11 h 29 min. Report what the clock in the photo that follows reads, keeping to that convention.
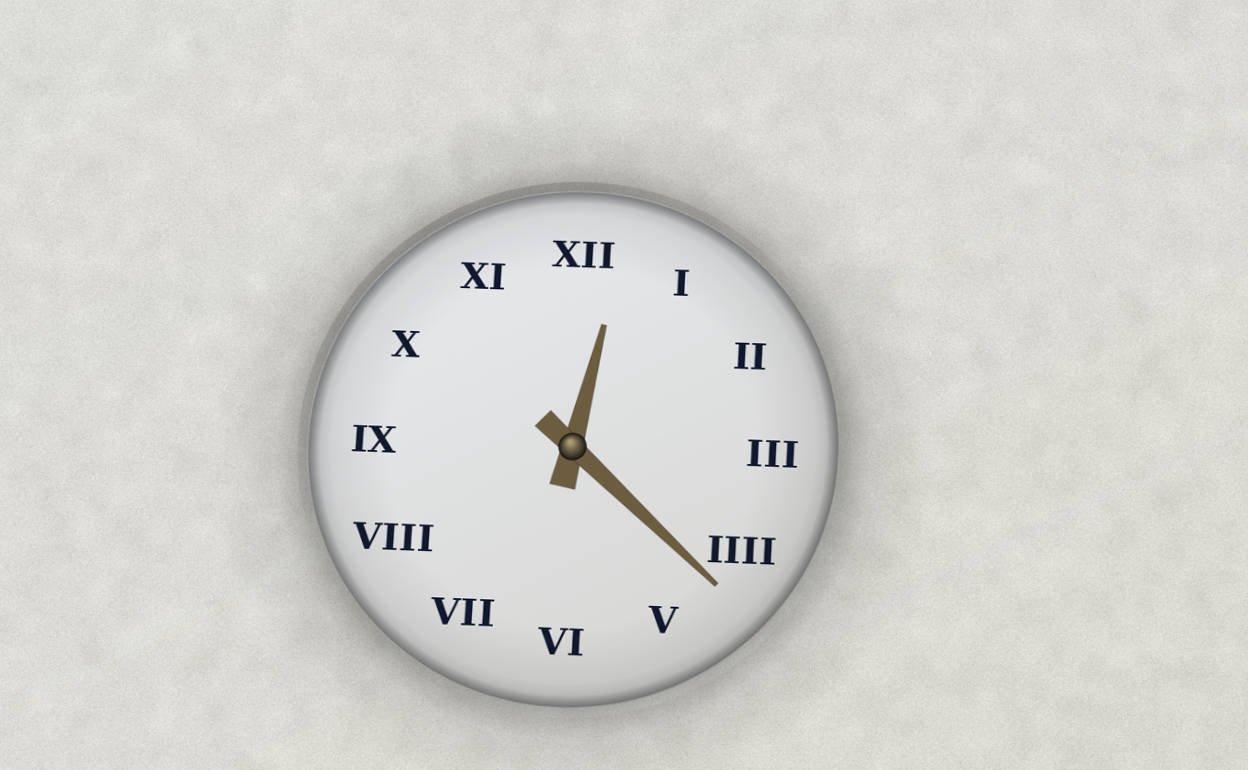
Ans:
12 h 22 min
